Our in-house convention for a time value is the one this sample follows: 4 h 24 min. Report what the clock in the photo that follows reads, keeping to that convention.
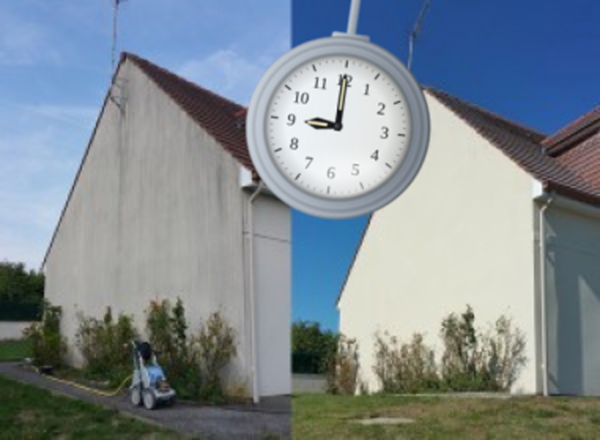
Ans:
9 h 00 min
